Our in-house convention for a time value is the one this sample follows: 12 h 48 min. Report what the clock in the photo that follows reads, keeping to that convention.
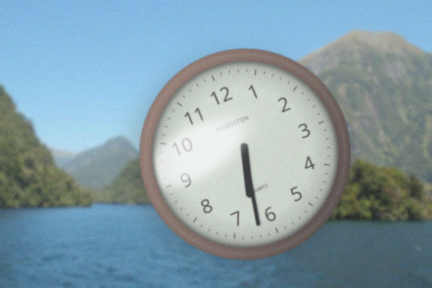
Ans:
6 h 32 min
